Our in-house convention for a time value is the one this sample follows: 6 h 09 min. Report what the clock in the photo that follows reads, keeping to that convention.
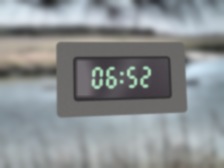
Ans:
6 h 52 min
